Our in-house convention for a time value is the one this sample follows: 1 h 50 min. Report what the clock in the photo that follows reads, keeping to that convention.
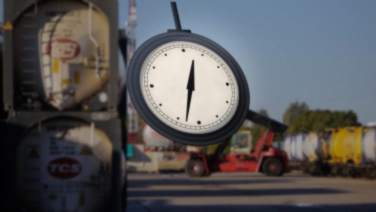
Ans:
12 h 33 min
